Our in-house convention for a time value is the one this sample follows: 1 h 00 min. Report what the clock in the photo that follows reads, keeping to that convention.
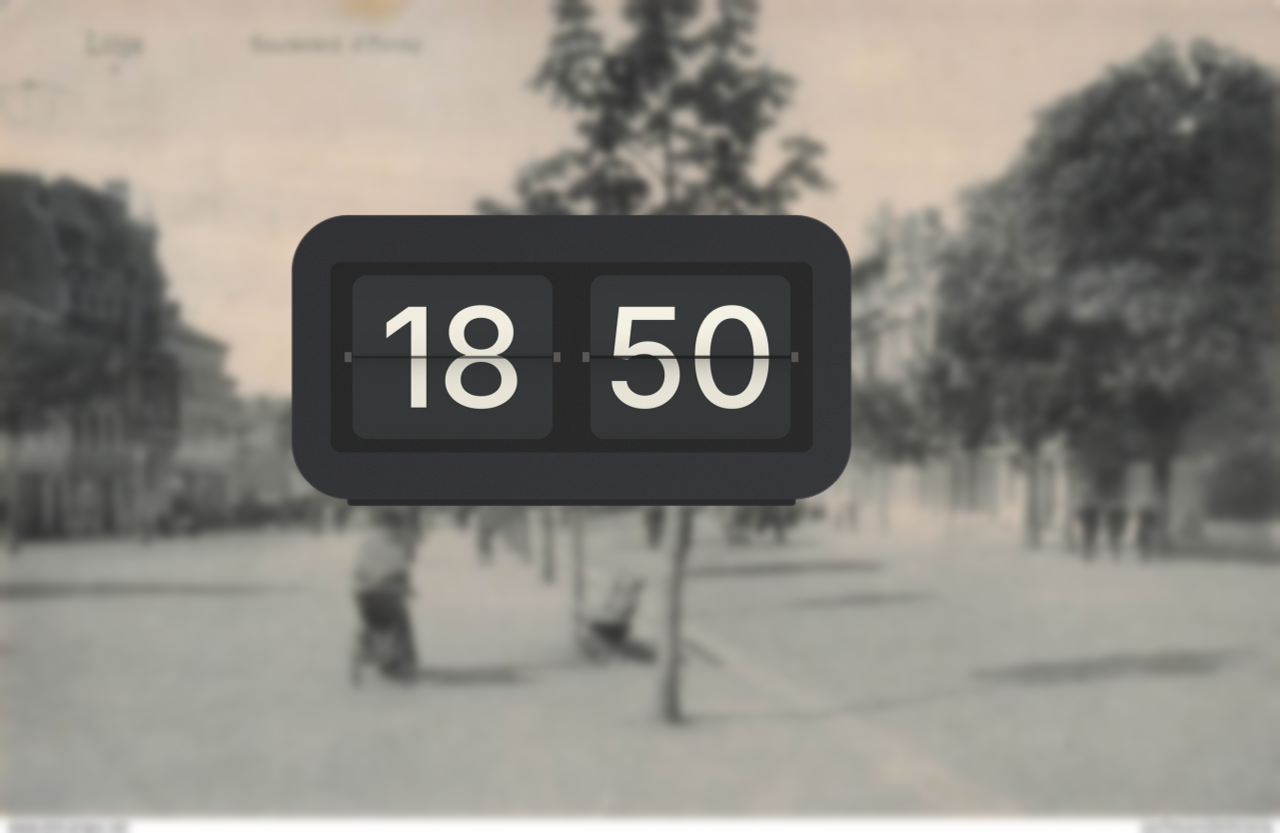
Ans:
18 h 50 min
